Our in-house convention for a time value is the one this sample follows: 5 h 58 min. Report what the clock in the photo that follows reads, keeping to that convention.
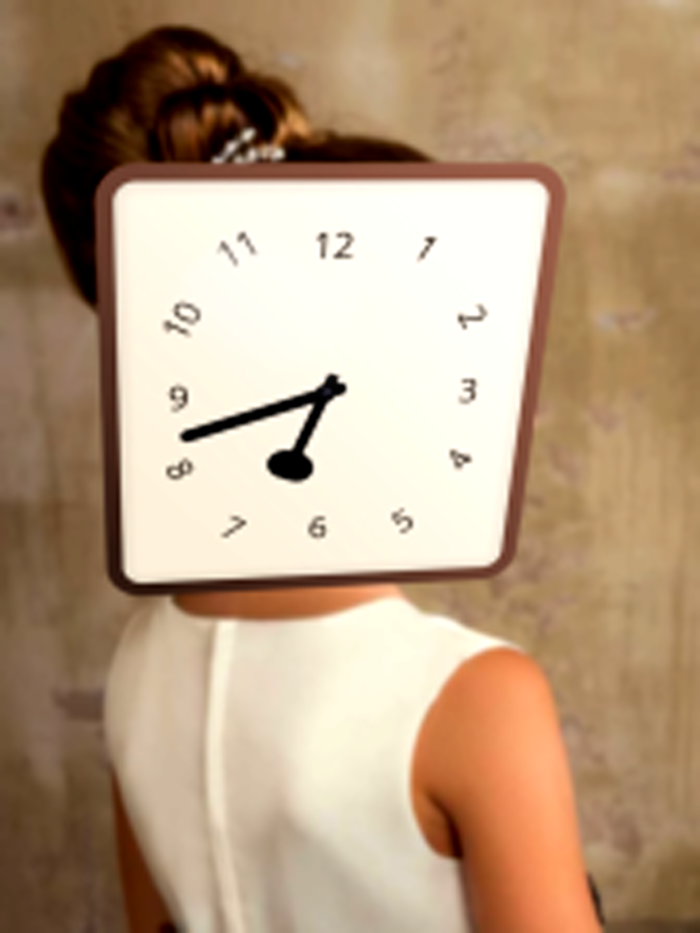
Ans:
6 h 42 min
